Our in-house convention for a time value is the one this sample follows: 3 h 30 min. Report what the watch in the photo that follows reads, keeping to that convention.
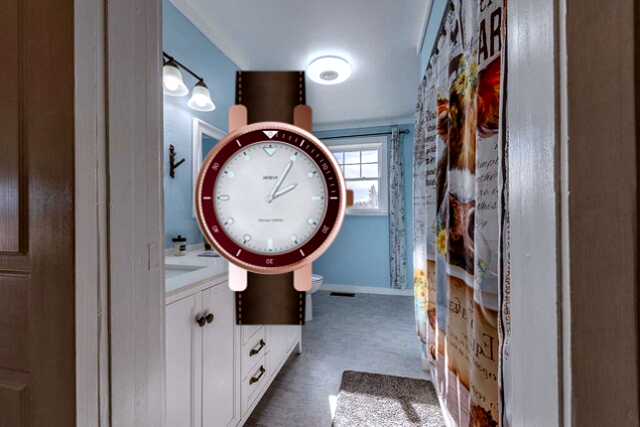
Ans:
2 h 05 min
